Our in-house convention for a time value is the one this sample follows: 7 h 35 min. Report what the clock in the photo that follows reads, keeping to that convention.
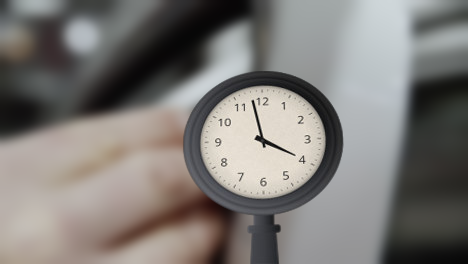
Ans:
3 h 58 min
